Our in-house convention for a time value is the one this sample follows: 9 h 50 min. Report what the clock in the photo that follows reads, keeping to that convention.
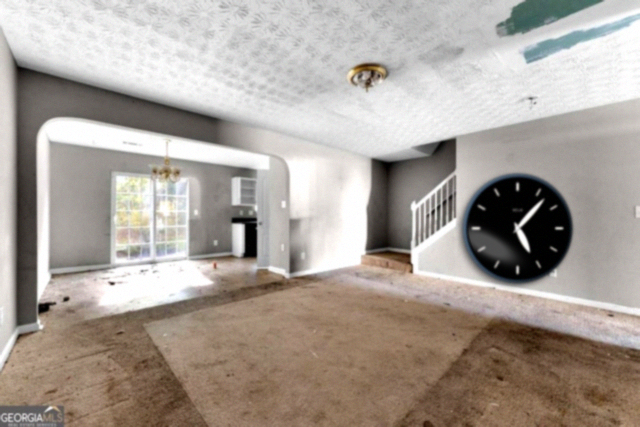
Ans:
5 h 07 min
